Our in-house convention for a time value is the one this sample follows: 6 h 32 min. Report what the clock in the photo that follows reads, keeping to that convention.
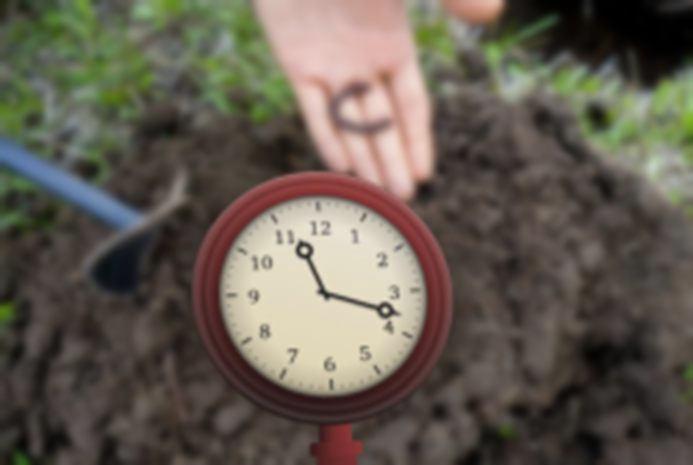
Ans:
11 h 18 min
